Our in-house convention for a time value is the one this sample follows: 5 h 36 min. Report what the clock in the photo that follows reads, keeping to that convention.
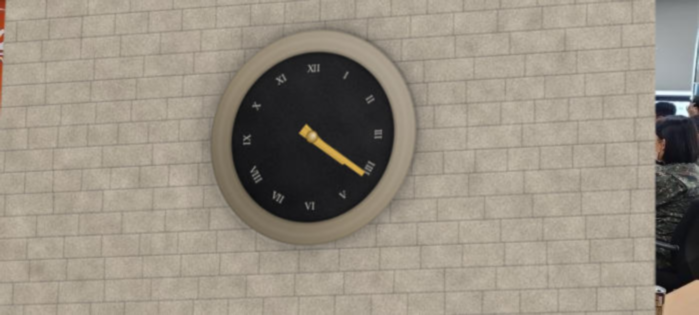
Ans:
4 h 21 min
